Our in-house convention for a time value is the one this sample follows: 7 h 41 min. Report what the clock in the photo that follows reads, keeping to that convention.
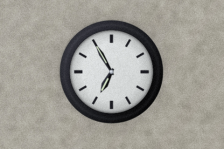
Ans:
6 h 55 min
